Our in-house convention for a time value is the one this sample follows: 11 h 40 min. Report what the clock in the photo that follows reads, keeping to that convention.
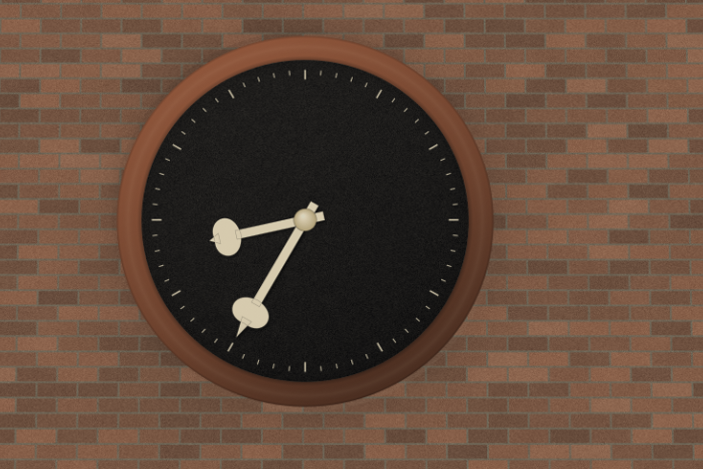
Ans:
8 h 35 min
